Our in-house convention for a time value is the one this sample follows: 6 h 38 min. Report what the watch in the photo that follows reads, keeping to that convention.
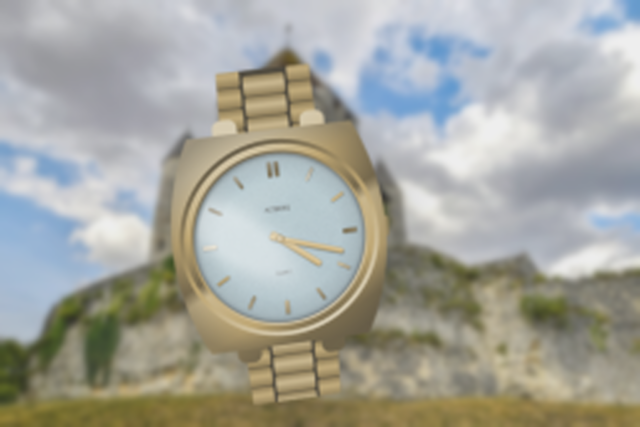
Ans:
4 h 18 min
